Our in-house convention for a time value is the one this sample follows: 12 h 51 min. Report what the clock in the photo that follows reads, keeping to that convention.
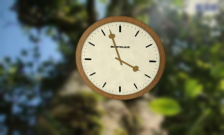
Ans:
3 h 57 min
